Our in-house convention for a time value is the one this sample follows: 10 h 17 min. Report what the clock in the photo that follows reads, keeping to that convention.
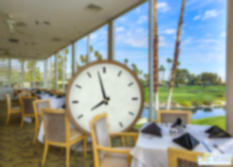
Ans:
7 h 58 min
